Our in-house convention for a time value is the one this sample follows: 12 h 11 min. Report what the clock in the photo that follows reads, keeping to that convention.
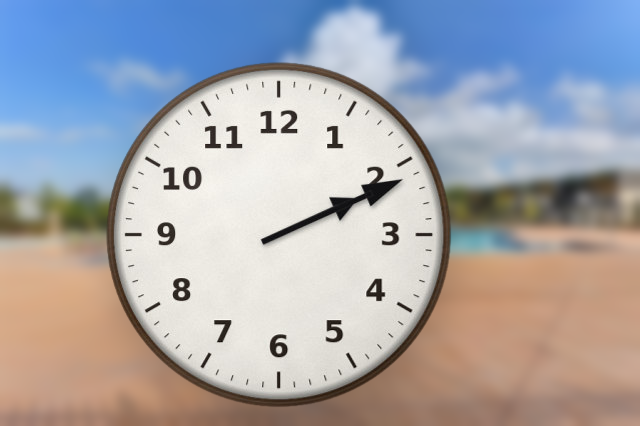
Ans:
2 h 11 min
